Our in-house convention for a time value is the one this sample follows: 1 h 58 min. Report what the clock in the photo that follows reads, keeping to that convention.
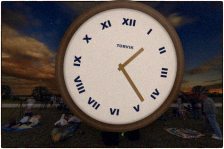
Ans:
1 h 23 min
